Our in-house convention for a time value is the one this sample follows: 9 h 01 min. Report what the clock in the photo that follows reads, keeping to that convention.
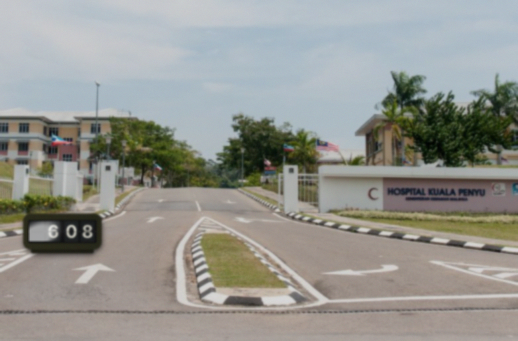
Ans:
6 h 08 min
